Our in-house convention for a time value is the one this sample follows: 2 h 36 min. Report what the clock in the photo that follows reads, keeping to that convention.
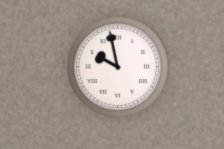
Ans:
9 h 58 min
